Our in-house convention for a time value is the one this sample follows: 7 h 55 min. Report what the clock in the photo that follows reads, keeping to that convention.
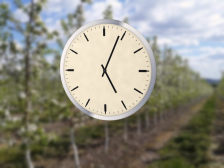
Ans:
5 h 04 min
